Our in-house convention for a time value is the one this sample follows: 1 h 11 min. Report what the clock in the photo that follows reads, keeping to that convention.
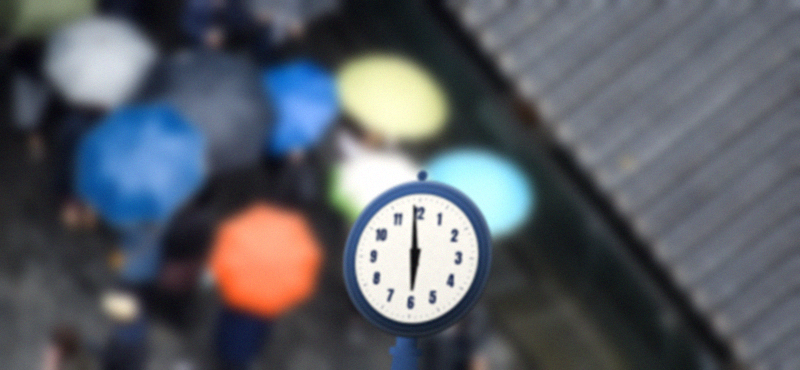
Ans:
5 h 59 min
